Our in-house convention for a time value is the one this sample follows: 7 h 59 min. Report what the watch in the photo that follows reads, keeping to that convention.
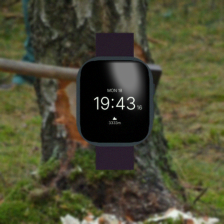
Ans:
19 h 43 min
